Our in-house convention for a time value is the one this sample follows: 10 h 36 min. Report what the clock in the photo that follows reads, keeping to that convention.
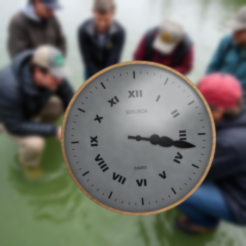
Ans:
3 h 17 min
